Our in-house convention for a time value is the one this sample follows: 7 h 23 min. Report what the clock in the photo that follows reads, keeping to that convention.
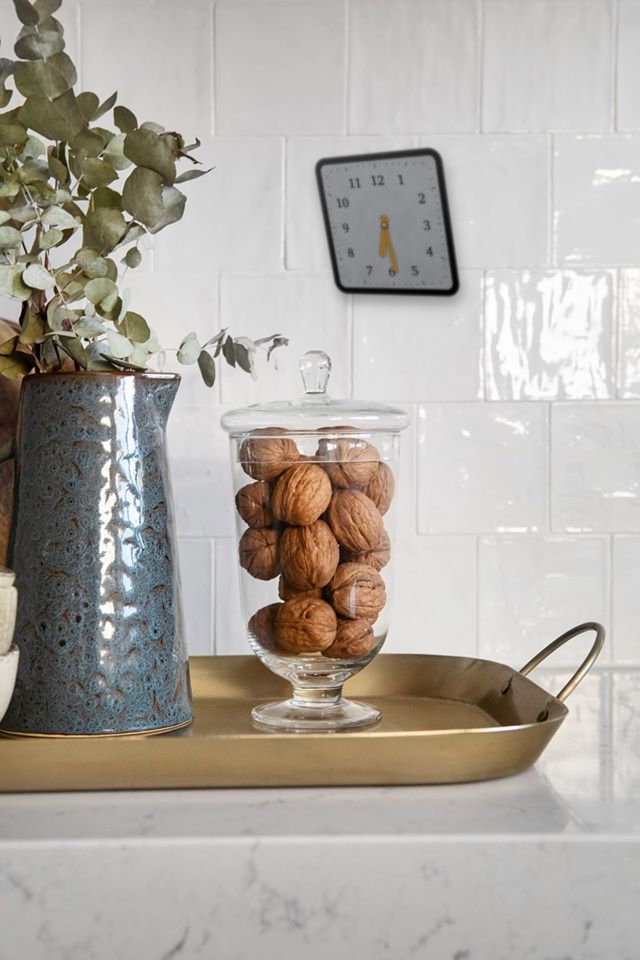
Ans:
6 h 29 min
